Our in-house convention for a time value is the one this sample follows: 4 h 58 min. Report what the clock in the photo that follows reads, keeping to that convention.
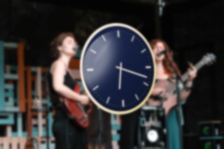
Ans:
6 h 18 min
